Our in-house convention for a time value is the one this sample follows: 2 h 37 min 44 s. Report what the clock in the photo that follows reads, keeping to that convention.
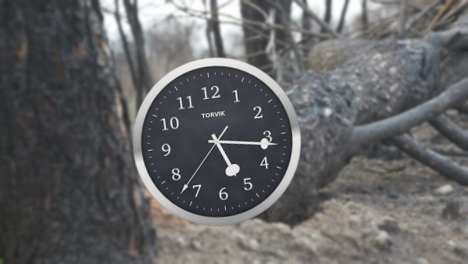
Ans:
5 h 16 min 37 s
